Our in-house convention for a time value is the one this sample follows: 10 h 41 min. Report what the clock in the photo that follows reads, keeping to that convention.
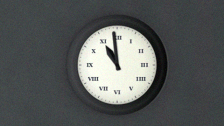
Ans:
10 h 59 min
